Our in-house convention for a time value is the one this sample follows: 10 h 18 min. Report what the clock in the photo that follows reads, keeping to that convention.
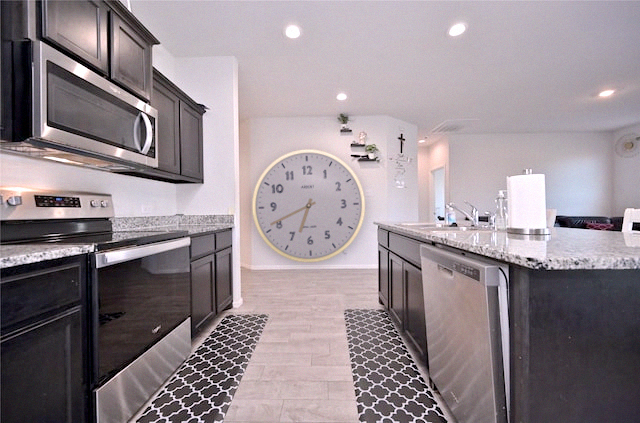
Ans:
6 h 41 min
